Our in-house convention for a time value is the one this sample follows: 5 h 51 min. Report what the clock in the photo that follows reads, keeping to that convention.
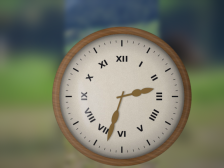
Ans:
2 h 33 min
